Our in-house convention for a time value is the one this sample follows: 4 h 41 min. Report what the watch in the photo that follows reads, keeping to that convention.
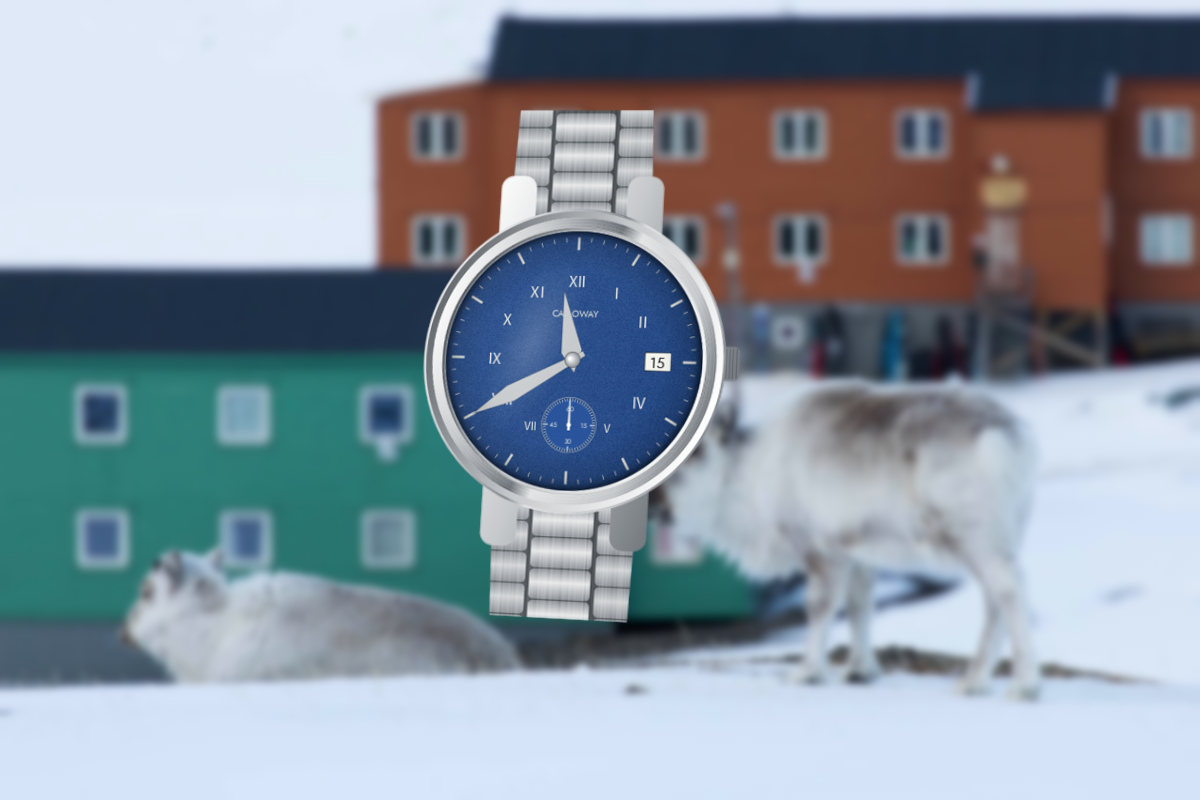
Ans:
11 h 40 min
